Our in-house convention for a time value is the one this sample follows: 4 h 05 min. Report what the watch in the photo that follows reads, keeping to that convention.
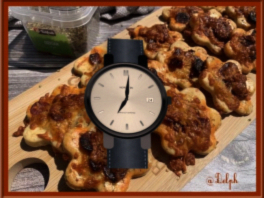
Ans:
7 h 01 min
